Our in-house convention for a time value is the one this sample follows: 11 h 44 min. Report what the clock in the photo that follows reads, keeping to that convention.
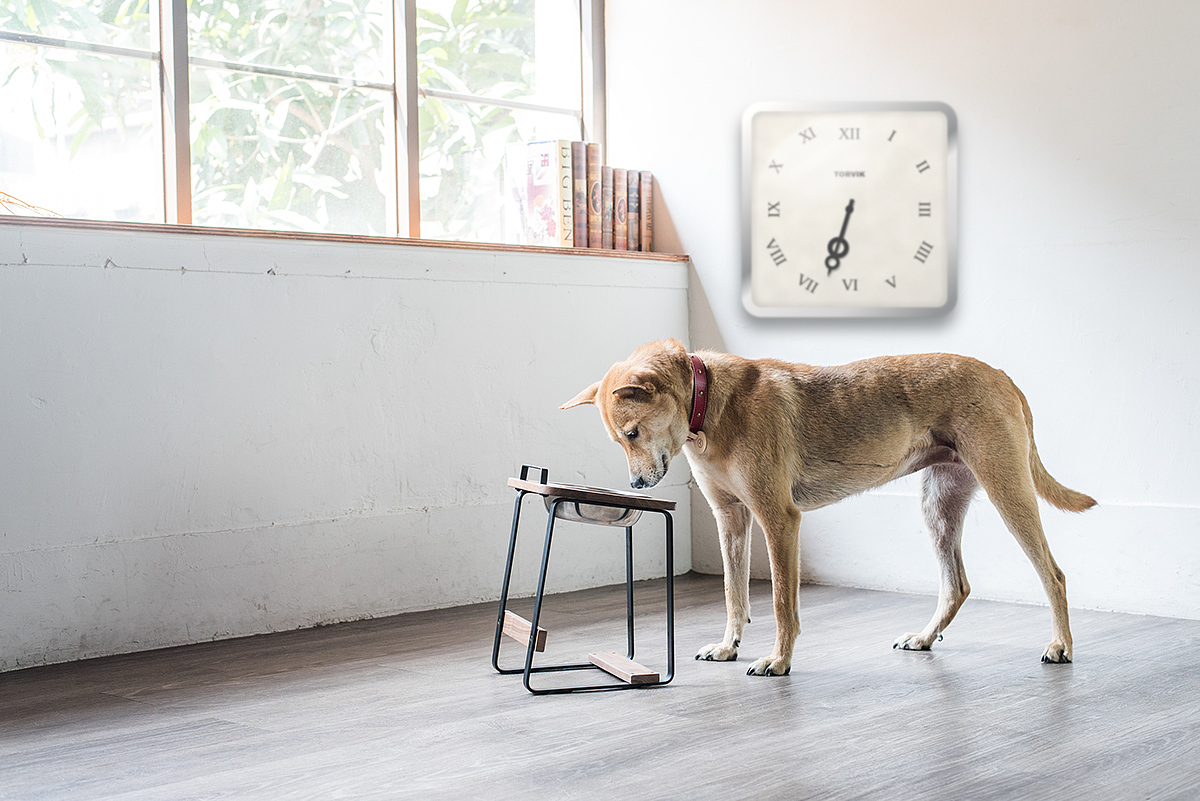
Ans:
6 h 33 min
